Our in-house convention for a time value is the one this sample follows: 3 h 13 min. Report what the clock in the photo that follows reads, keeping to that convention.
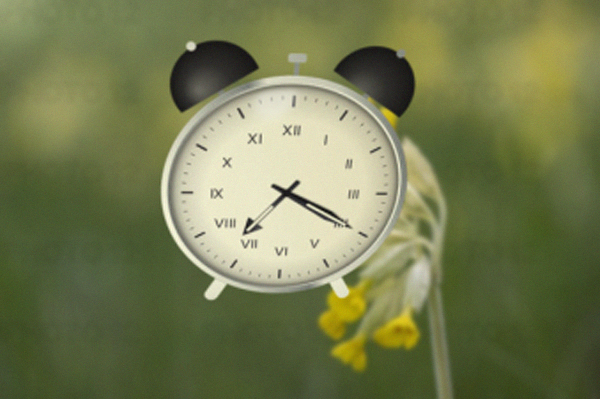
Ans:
7 h 20 min
